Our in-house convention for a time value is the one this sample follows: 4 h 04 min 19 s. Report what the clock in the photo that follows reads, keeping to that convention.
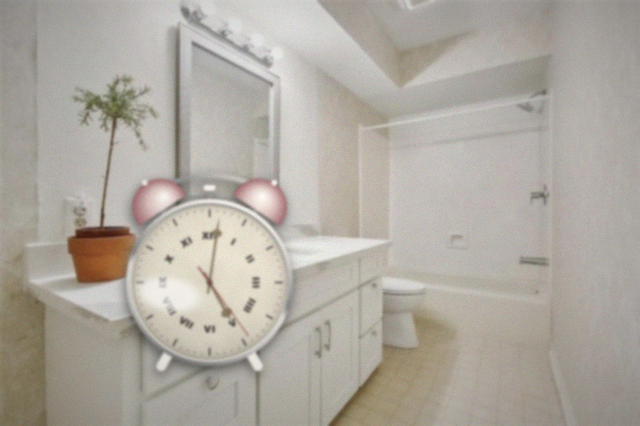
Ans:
5 h 01 min 24 s
